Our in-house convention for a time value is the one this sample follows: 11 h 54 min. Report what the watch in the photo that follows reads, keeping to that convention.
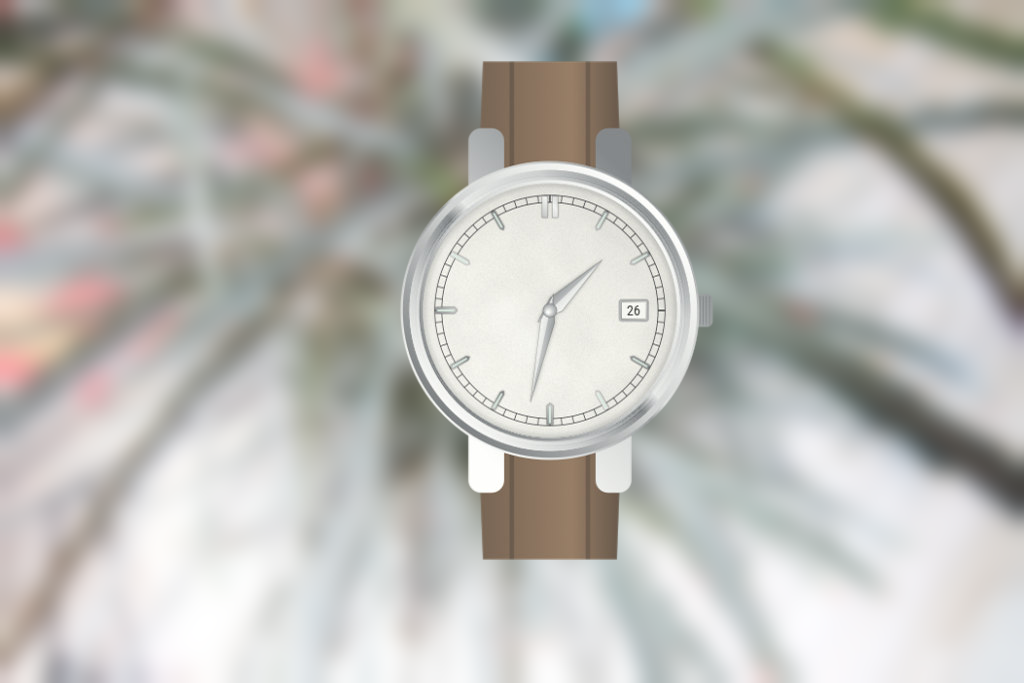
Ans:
1 h 32 min
